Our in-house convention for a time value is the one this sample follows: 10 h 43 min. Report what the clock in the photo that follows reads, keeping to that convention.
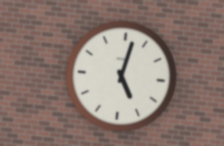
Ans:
5 h 02 min
